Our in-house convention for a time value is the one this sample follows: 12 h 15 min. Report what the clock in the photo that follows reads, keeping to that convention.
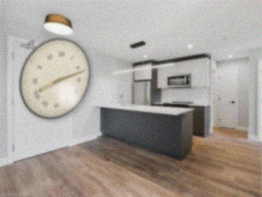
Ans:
8 h 12 min
